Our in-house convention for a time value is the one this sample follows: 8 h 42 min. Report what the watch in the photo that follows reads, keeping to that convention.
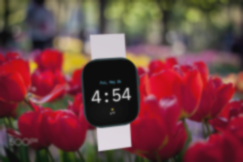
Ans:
4 h 54 min
